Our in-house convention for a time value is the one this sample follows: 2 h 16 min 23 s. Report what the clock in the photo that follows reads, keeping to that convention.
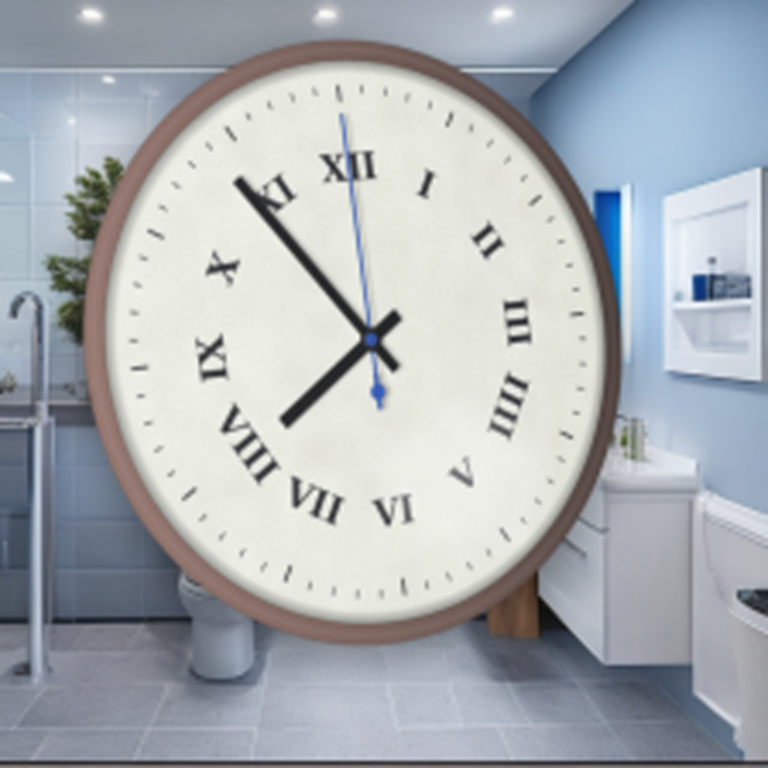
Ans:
7 h 54 min 00 s
